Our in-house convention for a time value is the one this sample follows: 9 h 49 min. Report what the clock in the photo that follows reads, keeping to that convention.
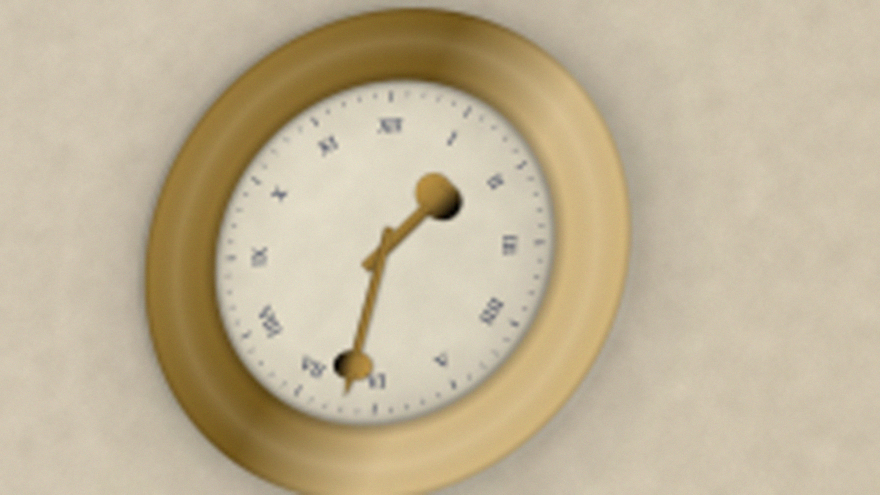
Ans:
1 h 32 min
